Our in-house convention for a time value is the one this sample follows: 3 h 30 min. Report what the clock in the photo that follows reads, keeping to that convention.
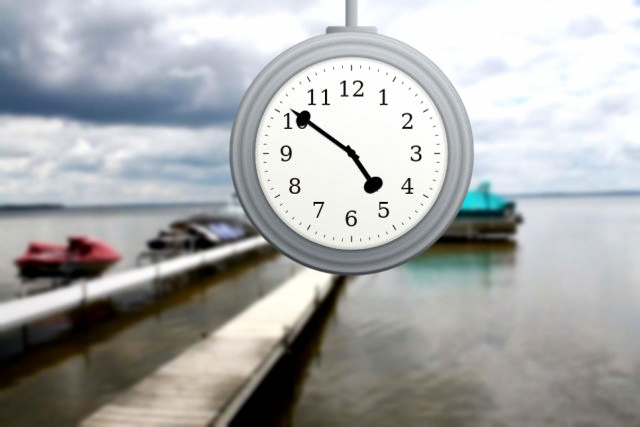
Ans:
4 h 51 min
